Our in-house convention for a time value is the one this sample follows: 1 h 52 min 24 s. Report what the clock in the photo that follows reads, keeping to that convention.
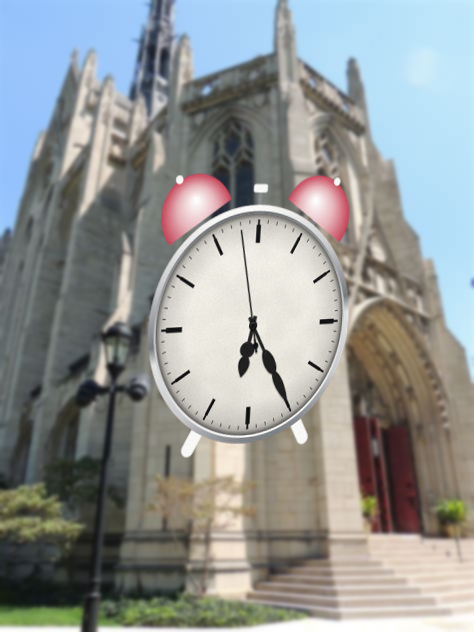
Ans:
6 h 24 min 58 s
